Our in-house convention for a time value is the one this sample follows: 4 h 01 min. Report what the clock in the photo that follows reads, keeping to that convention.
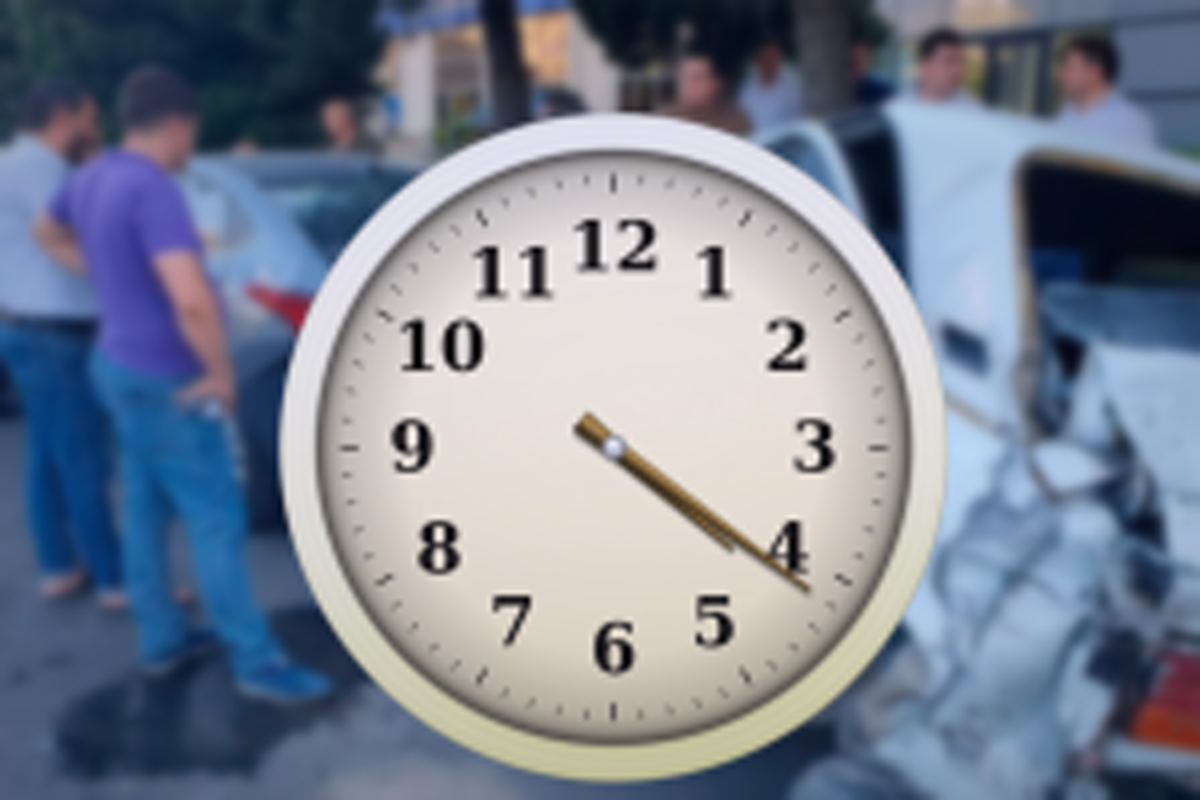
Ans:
4 h 21 min
